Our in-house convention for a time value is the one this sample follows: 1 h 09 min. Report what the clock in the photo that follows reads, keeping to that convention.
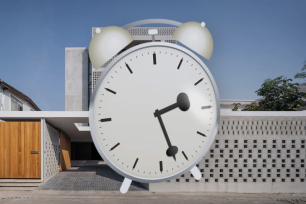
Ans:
2 h 27 min
